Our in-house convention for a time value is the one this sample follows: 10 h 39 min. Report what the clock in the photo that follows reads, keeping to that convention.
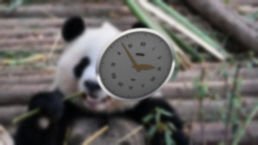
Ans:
2 h 53 min
